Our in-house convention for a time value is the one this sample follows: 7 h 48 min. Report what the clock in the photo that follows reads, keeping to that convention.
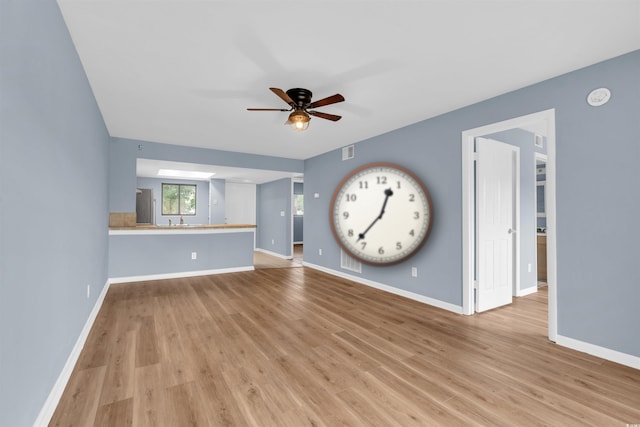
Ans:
12 h 37 min
